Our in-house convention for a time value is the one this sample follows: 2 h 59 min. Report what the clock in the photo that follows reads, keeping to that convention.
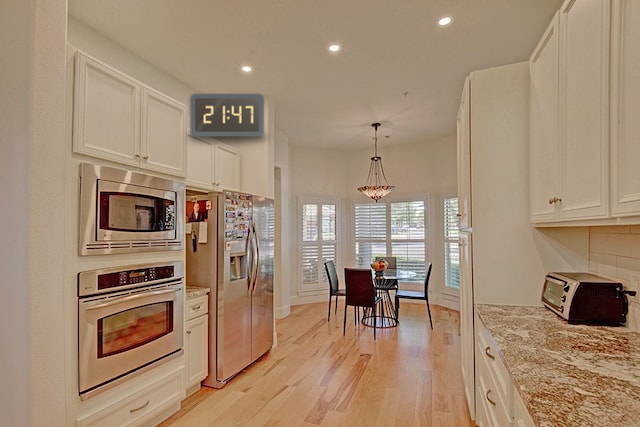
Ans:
21 h 47 min
